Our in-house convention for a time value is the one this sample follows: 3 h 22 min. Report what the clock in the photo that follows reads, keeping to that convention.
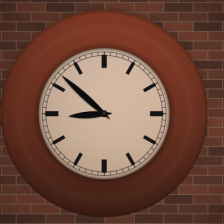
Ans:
8 h 52 min
